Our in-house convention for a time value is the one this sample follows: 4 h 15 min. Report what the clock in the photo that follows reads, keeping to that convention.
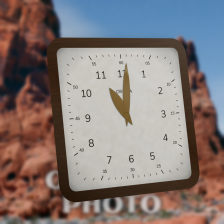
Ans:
11 h 01 min
